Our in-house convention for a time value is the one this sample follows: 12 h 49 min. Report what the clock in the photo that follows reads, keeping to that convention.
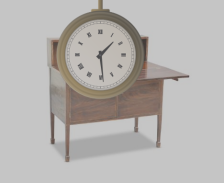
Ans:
1 h 29 min
